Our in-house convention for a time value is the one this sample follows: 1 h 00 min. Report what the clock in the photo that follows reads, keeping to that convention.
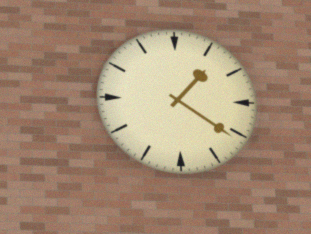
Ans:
1 h 21 min
